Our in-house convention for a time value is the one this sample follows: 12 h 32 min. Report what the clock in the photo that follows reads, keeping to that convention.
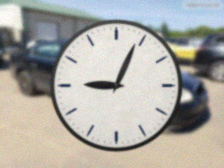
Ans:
9 h 04 min
